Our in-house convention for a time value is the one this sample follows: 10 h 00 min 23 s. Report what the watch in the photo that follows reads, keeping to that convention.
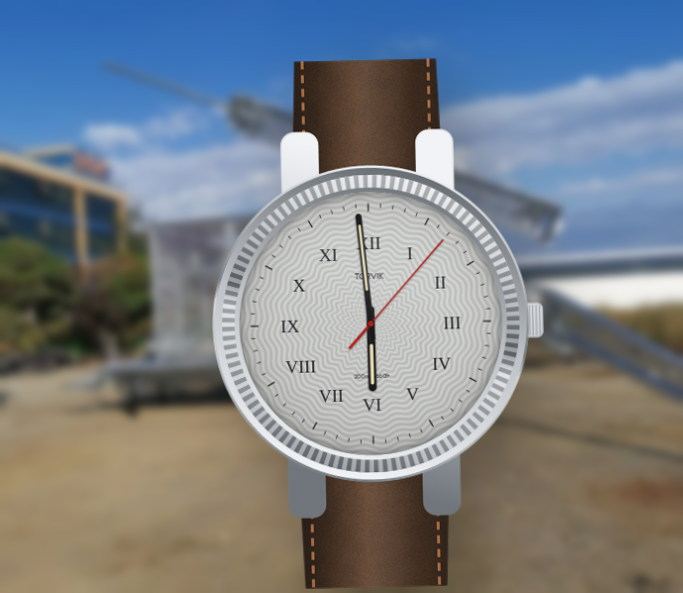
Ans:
5 h 59 min 07 s
